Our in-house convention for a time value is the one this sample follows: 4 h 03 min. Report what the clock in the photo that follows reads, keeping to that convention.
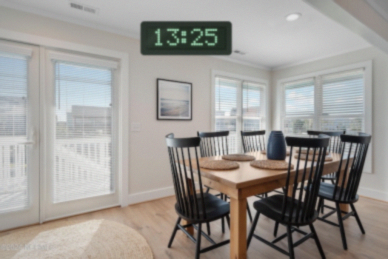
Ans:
13 h 25 min
